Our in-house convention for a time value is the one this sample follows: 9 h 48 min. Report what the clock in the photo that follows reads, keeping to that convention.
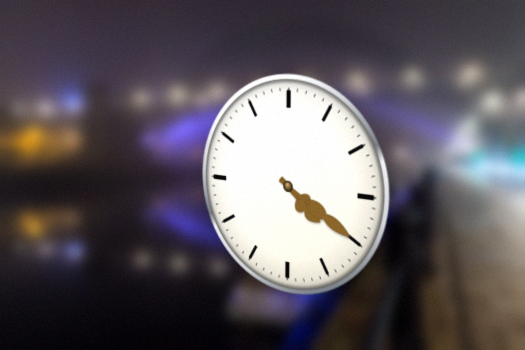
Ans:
4 h 20 min
